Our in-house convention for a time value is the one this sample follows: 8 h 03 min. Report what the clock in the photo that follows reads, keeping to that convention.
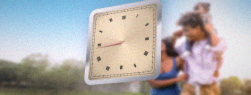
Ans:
8 h 44 min
